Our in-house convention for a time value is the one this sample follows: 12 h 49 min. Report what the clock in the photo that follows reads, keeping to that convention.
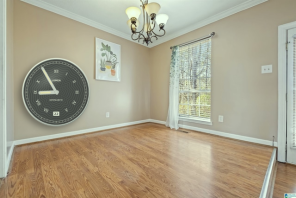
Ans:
8 h 55 min
